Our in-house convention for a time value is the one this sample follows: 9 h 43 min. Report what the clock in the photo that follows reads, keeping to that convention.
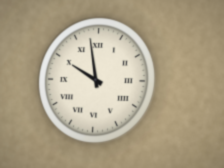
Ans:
9 h 58 min
